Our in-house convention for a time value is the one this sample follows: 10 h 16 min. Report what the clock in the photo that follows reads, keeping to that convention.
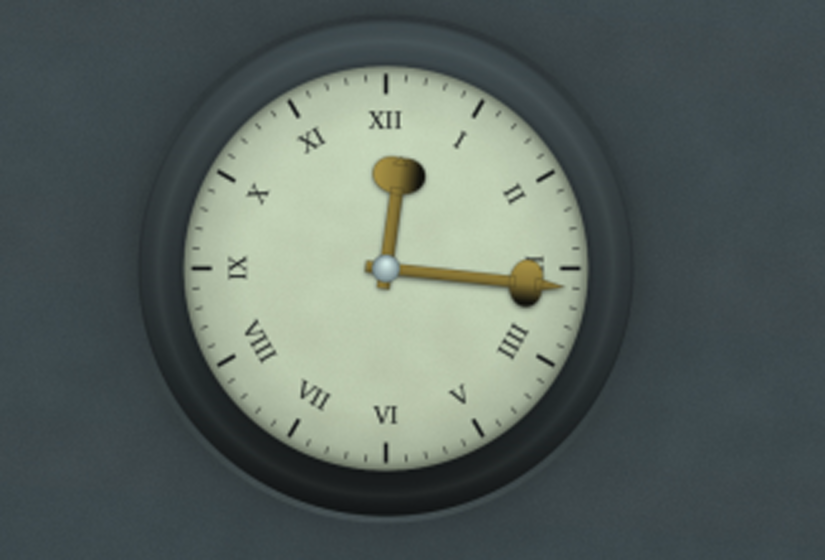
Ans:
12 h 16 min
